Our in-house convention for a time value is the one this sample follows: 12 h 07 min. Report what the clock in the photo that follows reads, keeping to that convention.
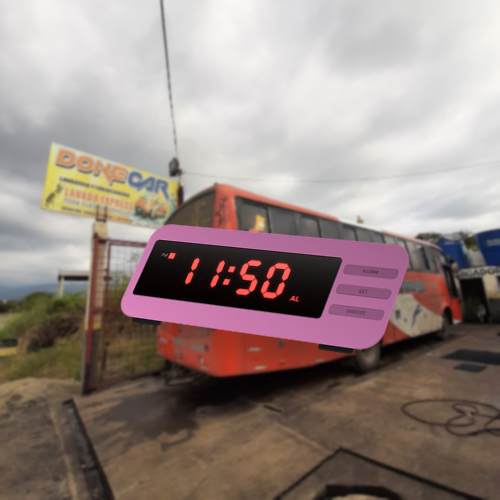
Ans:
11 h 50 min
